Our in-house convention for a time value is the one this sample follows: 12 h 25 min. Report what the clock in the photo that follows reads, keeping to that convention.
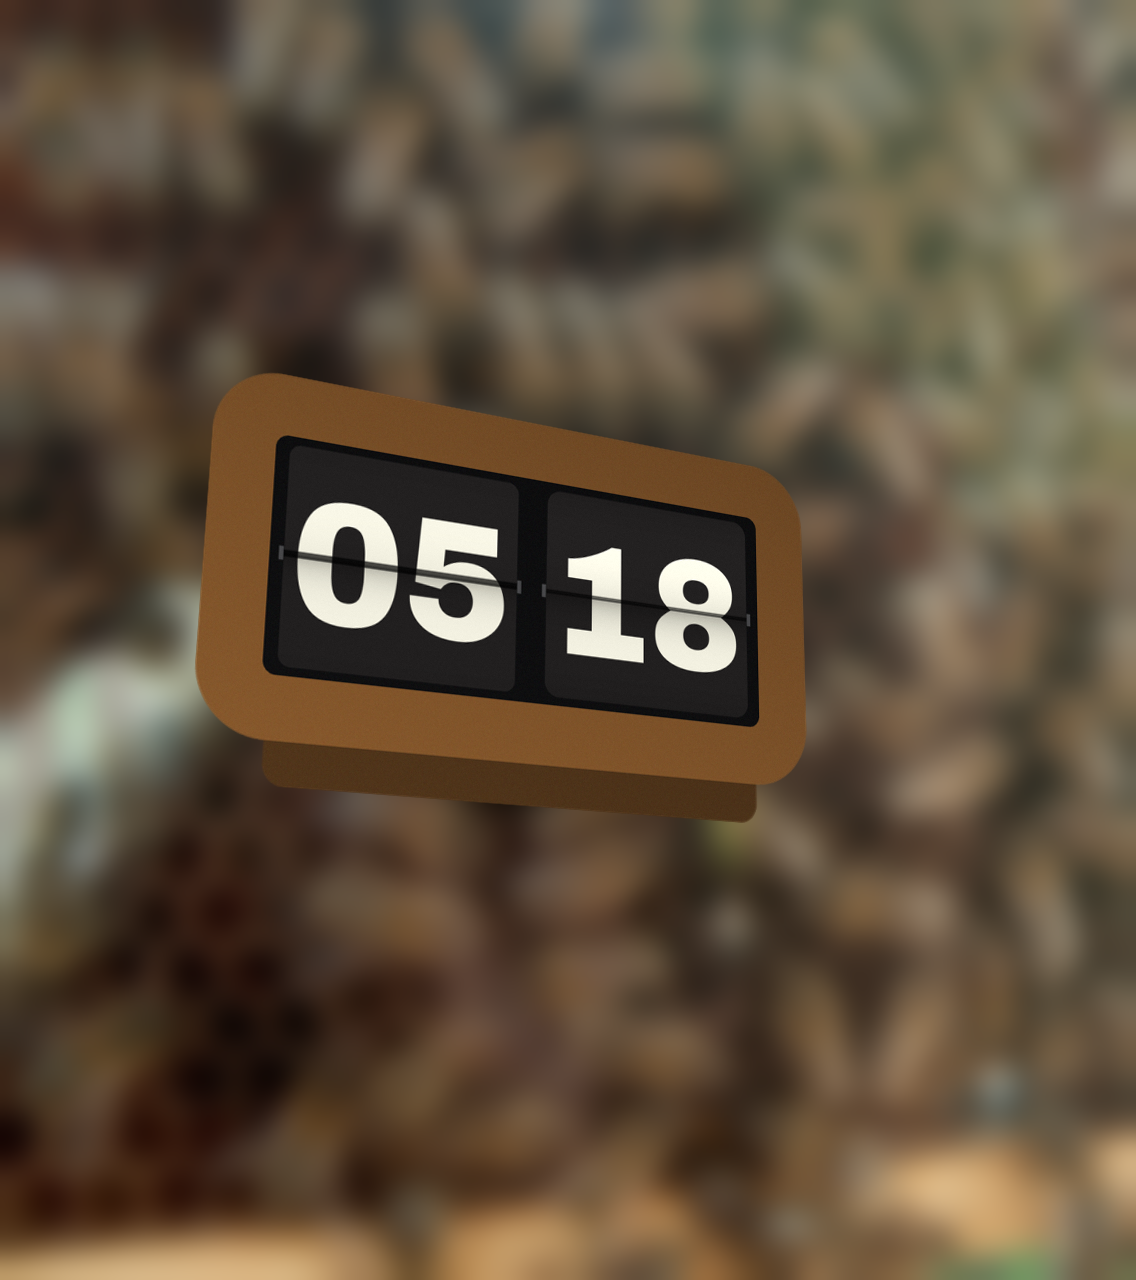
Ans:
5 h 18 min
